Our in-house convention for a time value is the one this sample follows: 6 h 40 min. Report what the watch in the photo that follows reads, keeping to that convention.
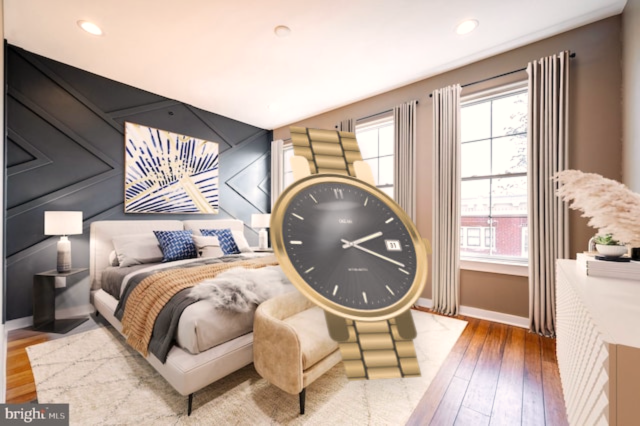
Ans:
2 h 19 min
